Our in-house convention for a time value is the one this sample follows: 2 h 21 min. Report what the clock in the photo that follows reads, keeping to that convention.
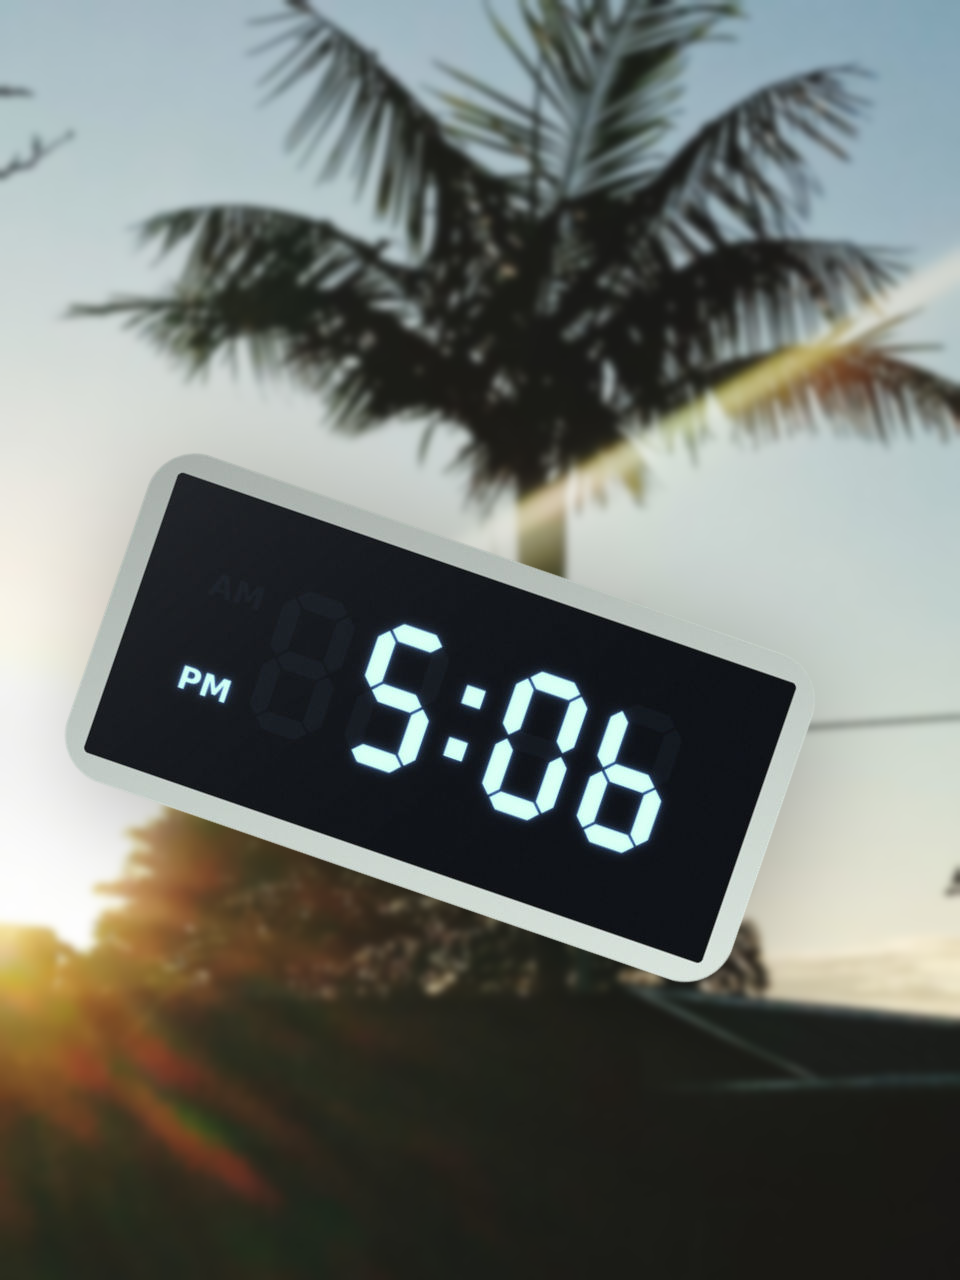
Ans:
5 h 06 min
